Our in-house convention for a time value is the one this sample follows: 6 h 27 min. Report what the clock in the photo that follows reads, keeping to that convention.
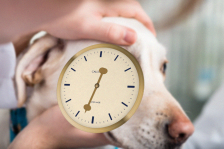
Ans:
12 h 33 min
